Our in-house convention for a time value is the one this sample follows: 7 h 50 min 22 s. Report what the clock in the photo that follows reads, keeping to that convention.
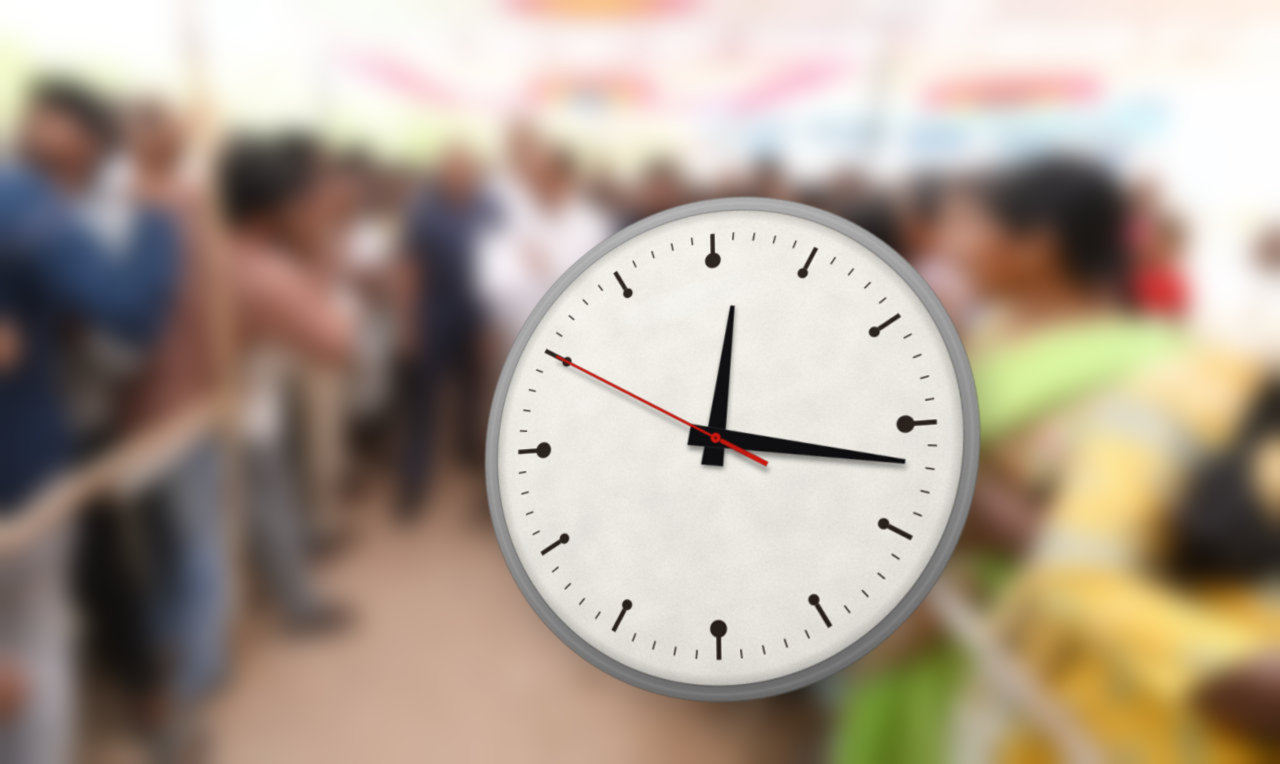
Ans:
12 h 16 min 50 s
